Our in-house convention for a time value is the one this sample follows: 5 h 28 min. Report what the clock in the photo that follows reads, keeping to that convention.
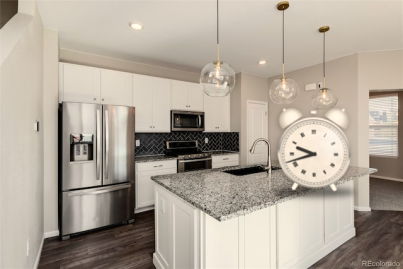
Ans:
9 h 42 min
